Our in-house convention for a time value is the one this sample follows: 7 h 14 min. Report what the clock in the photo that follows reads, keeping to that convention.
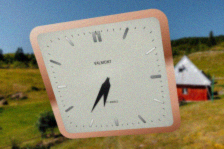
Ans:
6 h 36 min
